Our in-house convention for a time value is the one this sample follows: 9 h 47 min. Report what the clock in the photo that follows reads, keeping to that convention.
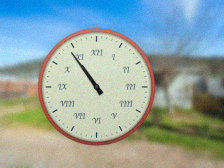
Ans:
10 h 54 min
